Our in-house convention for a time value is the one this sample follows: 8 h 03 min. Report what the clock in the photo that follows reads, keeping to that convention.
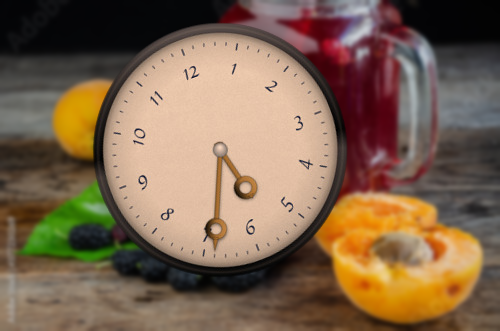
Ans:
5 h 34 min
